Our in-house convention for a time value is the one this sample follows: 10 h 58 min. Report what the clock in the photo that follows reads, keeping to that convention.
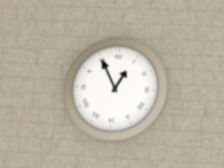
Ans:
12 h 55 min
